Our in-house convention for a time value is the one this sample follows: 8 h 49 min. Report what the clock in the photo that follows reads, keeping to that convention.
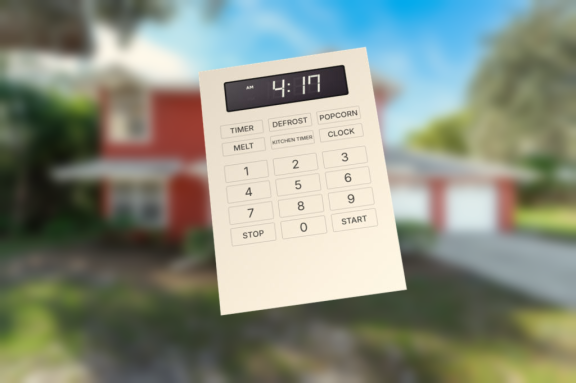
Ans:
4 h 17 min
